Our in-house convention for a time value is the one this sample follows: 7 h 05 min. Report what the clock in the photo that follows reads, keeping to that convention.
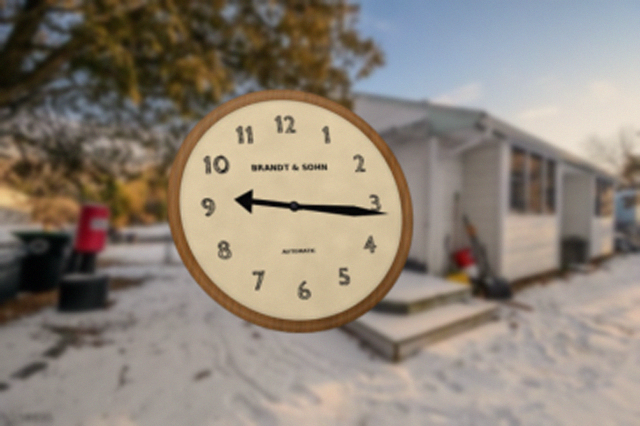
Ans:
9 h 16 min
